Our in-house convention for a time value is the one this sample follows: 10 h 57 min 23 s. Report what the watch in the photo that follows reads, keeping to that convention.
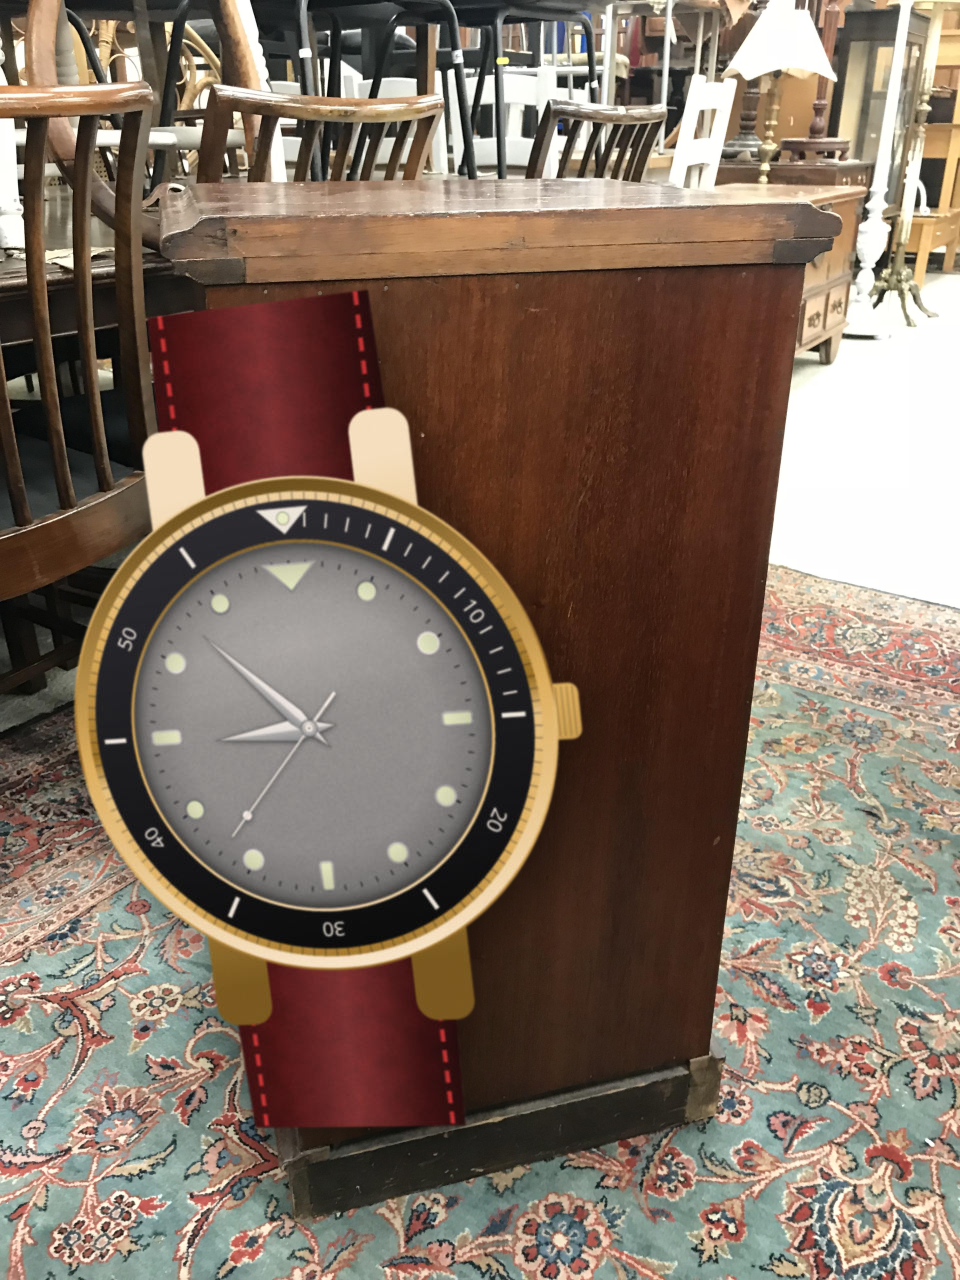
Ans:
8 h 52 min 37 s
